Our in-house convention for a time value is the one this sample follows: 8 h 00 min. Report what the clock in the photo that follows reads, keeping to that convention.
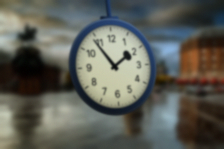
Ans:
1 h 54 min
